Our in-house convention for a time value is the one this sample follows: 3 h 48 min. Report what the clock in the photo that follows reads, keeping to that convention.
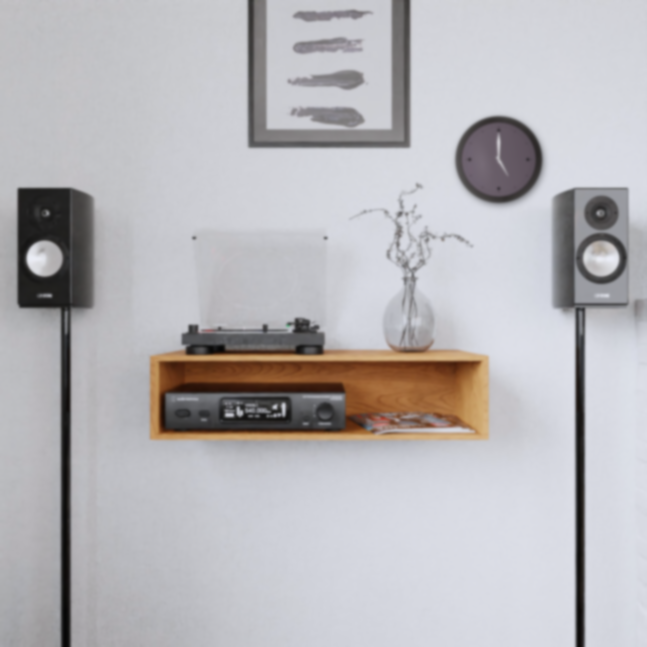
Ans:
5 h 00 min
